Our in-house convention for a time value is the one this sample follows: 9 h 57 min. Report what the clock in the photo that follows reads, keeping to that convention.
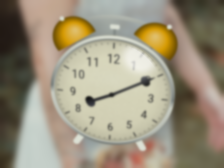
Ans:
8 h 10 min
